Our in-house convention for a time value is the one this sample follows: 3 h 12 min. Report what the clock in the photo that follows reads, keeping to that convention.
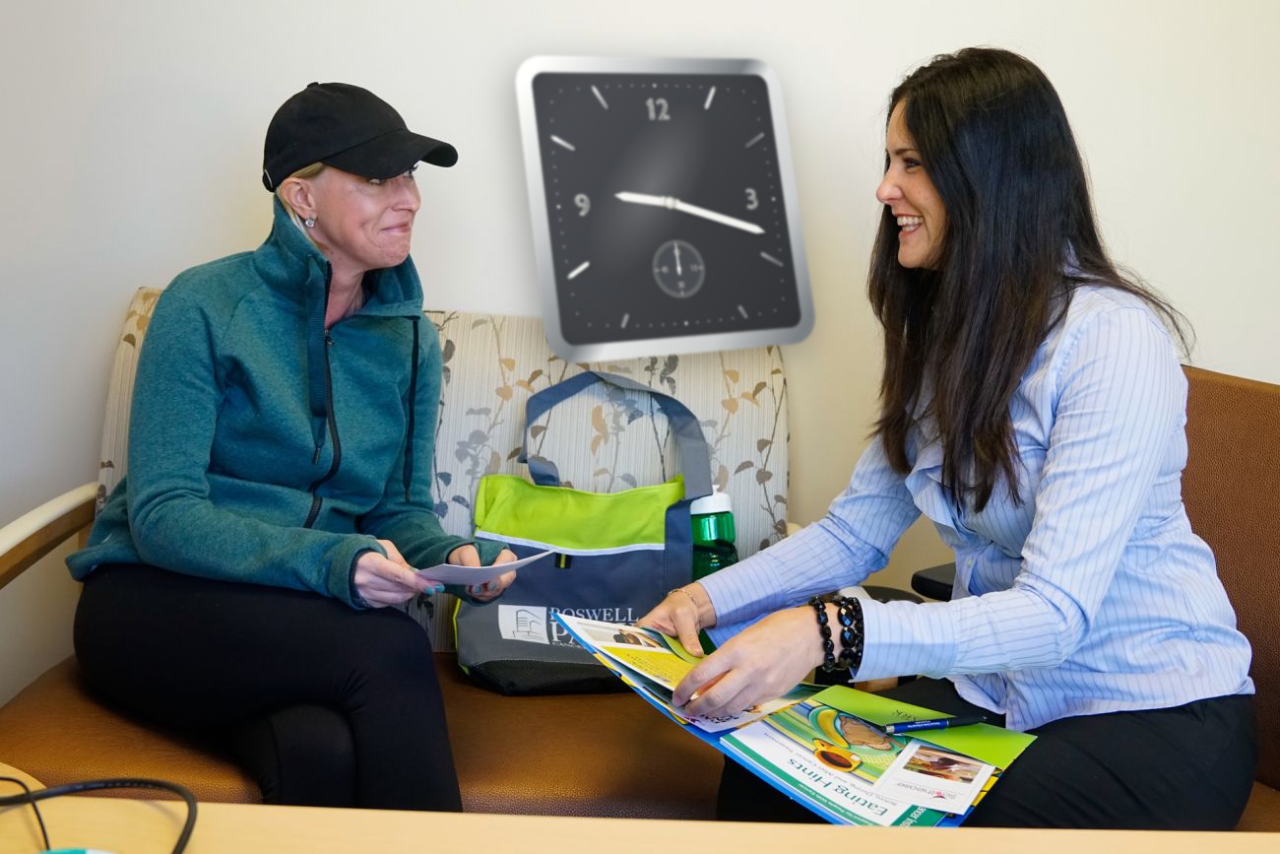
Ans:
9 h 18 min
